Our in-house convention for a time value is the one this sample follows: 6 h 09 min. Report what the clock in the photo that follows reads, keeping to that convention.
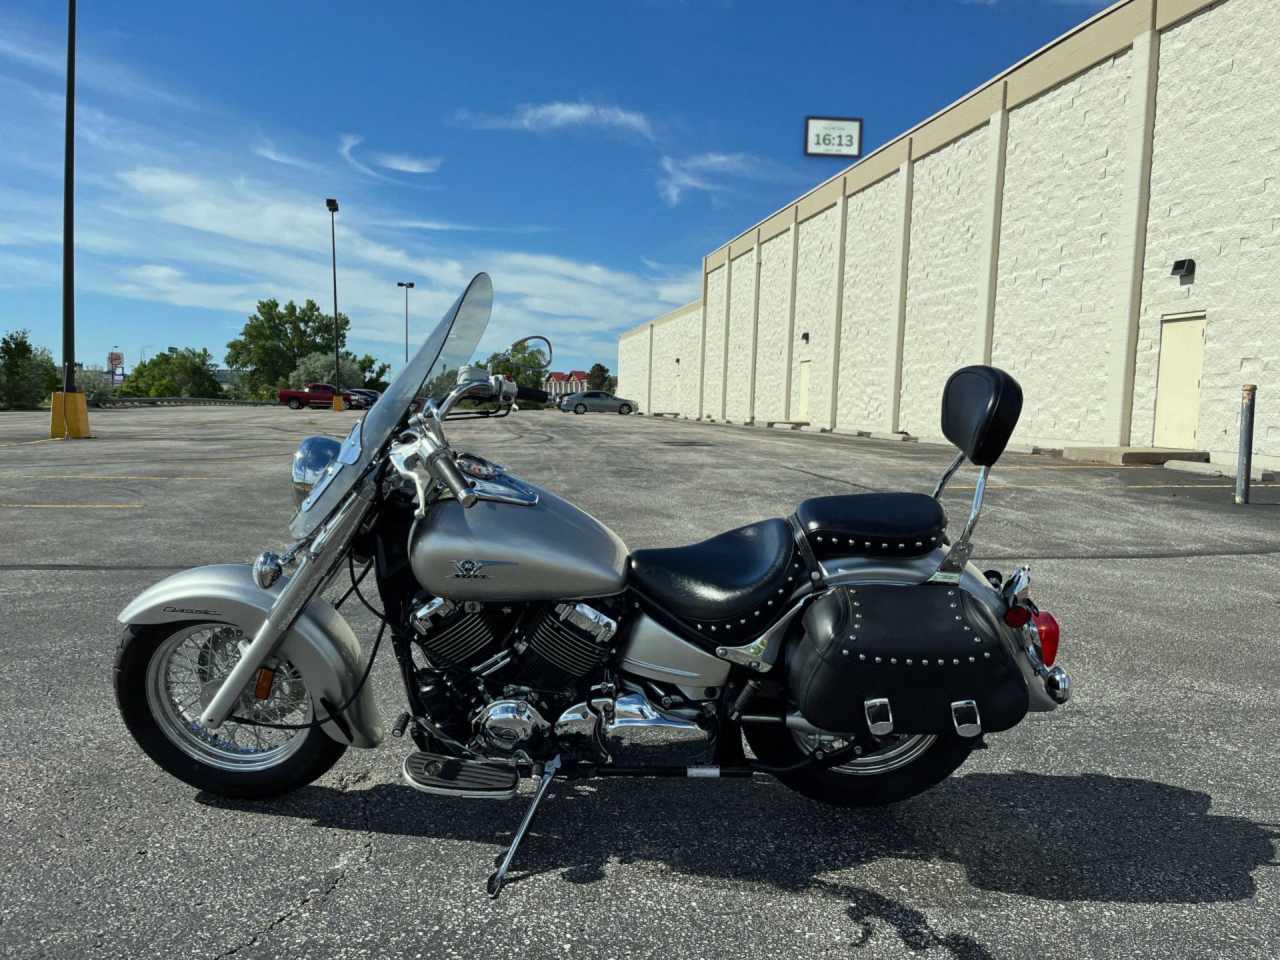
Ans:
16 h 13 min
